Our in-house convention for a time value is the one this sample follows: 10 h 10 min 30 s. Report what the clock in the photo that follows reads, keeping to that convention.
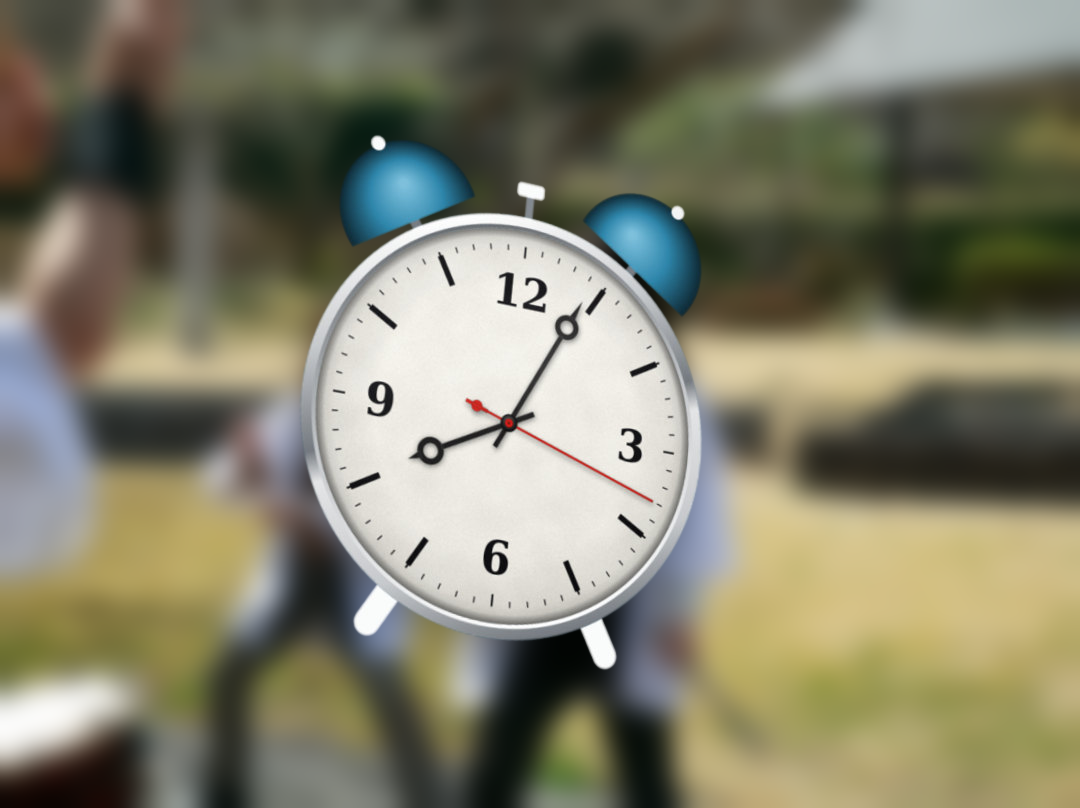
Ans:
8 h 04 min 18 s
